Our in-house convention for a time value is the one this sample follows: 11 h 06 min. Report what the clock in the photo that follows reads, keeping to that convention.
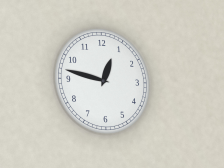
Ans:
12 h 47 min
